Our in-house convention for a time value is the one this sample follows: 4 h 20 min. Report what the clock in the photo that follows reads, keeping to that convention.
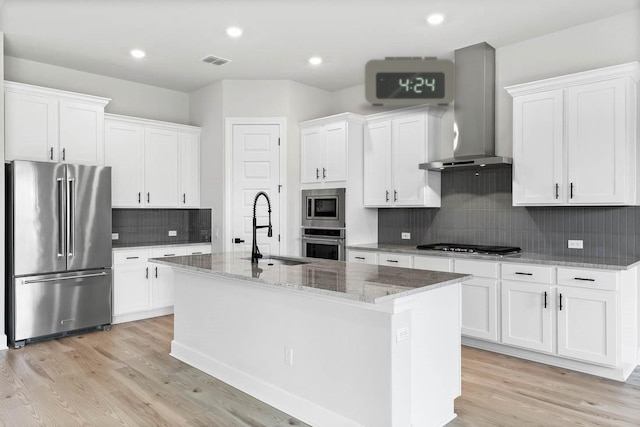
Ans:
4 h 24 min
